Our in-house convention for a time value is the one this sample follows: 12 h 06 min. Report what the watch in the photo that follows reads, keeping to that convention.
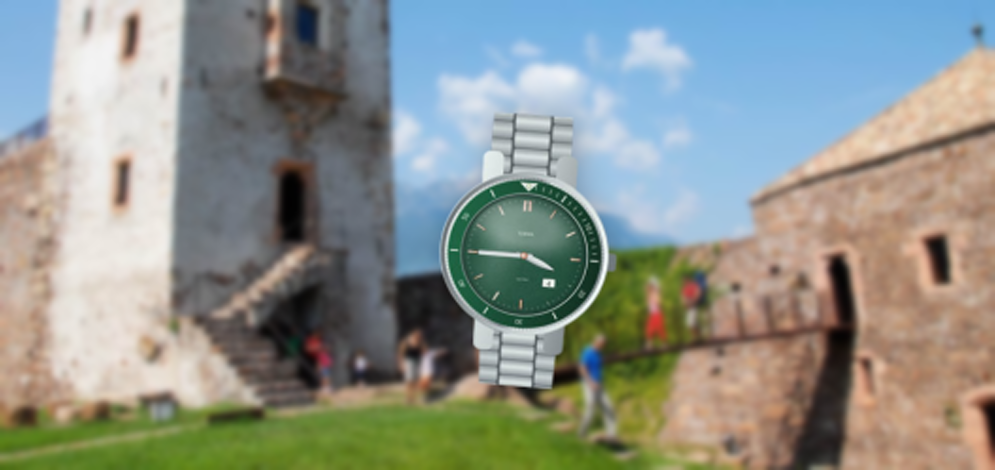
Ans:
3 h 45 min
